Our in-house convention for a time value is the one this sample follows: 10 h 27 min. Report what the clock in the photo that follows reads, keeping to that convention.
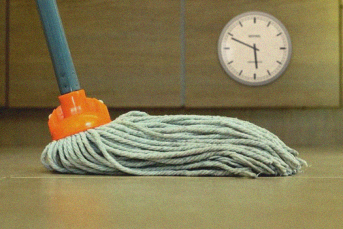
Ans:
5 h 49 min
